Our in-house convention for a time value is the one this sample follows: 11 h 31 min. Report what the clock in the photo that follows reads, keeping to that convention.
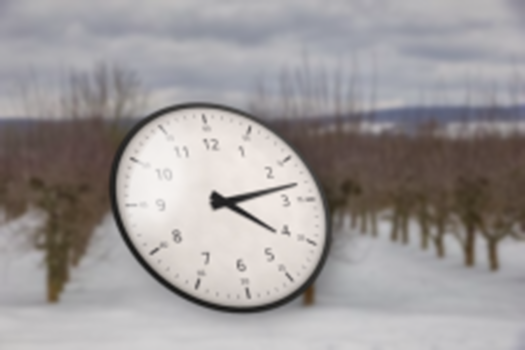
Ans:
4 h 13 min
